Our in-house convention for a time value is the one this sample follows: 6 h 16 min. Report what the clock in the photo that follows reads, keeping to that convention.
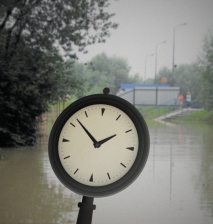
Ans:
1 h 52 min
